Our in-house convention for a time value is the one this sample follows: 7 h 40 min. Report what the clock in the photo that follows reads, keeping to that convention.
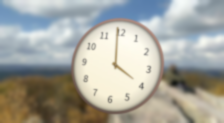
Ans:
3 h 59 min
